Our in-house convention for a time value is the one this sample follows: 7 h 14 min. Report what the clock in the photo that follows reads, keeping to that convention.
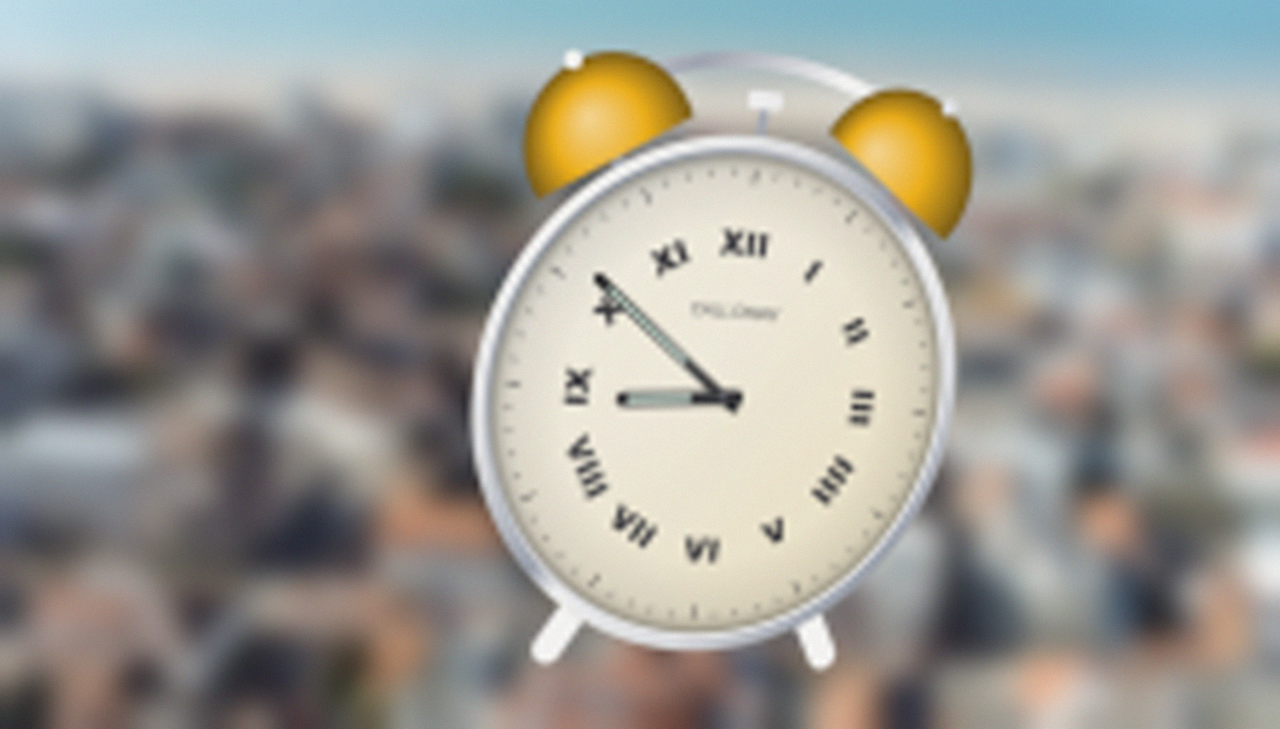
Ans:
8 h 51 min
